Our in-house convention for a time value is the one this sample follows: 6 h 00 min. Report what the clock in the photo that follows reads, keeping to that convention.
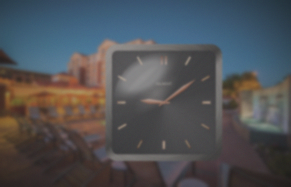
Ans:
9 h 09 min
